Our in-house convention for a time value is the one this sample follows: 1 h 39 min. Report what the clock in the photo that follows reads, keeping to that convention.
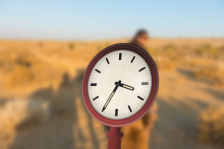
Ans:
3 h 35 min
